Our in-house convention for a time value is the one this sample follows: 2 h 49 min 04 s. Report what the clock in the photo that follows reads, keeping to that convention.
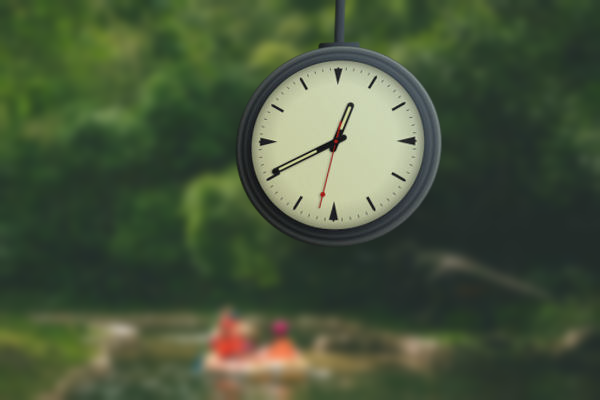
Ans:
12 h 40 min 32 s
